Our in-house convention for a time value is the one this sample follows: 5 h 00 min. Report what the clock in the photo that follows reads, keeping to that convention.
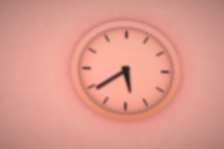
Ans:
5 h 39 min
